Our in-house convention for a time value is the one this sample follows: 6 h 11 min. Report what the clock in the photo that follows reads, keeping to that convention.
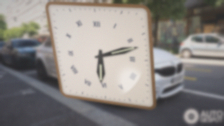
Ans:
6 h 12 min
